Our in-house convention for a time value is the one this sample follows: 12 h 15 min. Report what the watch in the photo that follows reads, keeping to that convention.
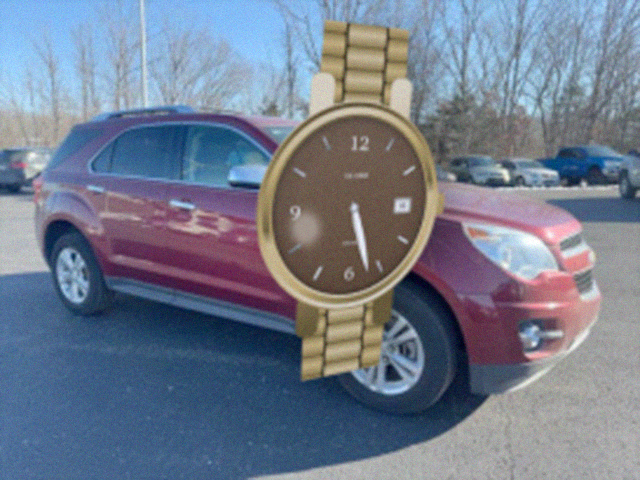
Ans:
5 h 27 min
